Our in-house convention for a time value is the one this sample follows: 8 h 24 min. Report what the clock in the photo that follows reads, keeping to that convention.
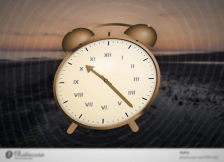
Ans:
10 h 23 min
